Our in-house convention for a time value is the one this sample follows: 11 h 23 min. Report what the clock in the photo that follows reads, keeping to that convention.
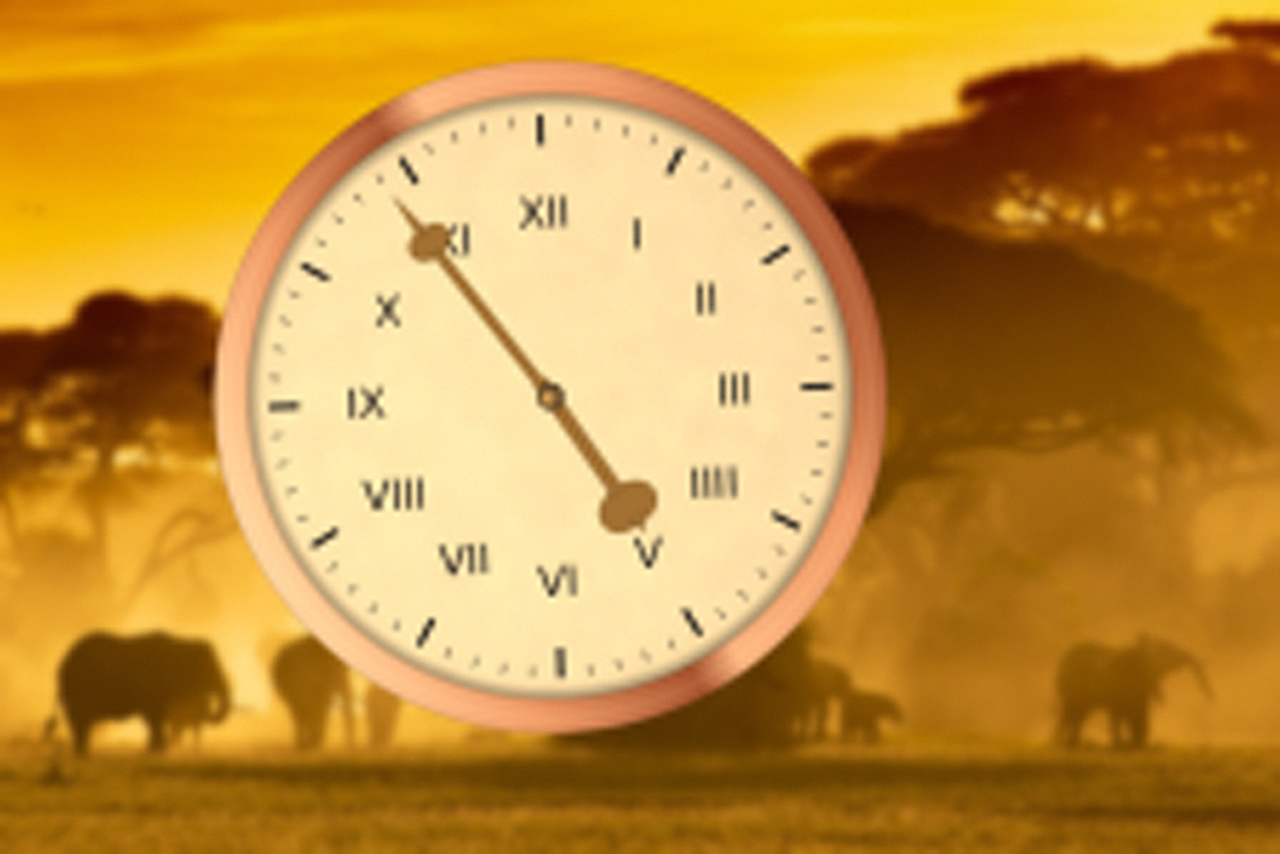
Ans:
4 h 54 min
